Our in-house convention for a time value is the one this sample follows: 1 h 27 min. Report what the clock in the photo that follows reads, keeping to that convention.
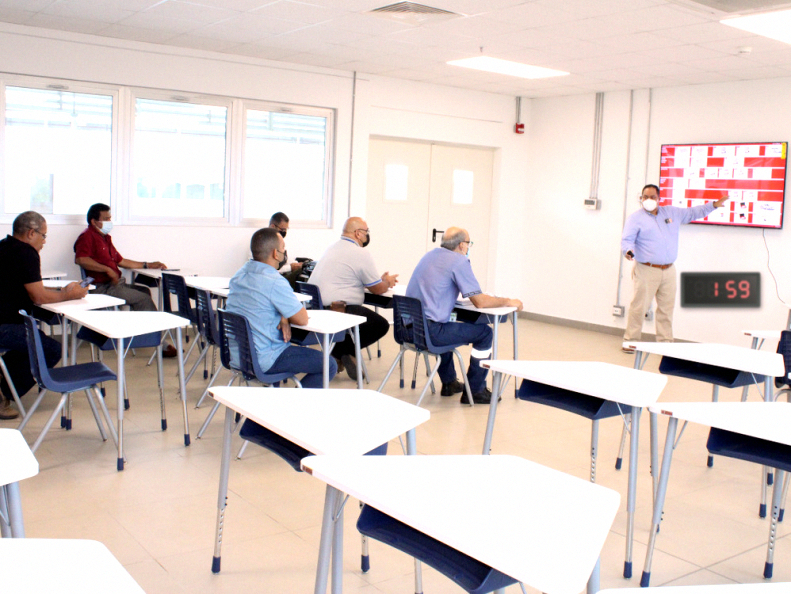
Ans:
1 h 59 min
